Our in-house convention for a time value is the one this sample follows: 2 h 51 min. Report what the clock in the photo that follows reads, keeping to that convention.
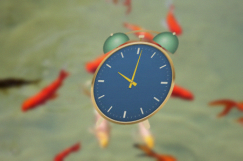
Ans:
10 h 01 min
